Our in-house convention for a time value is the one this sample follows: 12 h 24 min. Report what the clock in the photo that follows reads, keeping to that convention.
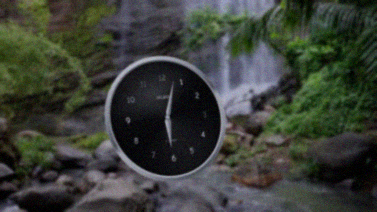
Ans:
6 h 03 min
